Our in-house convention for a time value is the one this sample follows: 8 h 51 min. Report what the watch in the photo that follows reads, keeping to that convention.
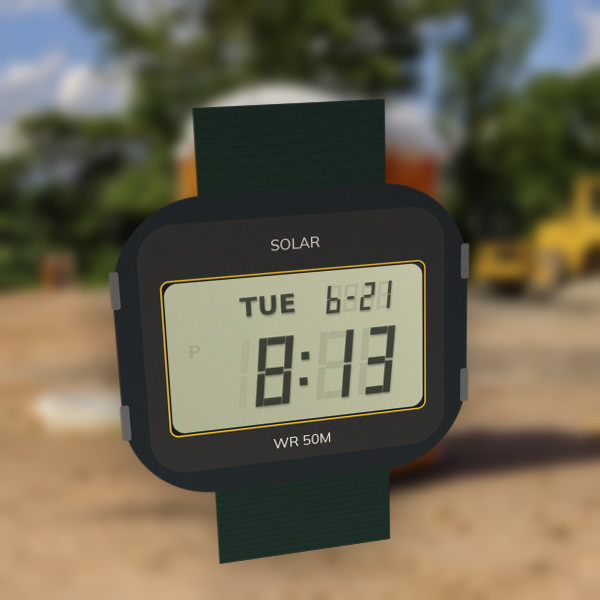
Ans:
8 h 13 min
